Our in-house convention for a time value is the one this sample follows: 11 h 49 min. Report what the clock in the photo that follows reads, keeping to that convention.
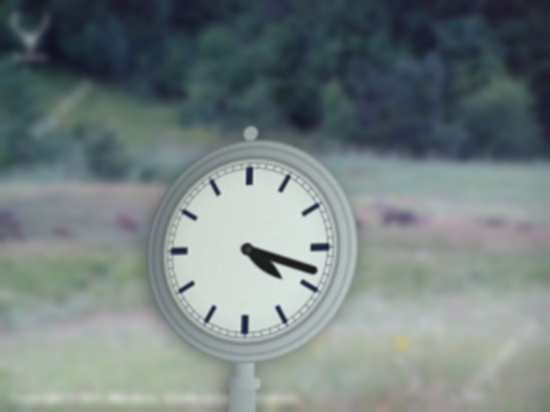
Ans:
4 h 18 min
